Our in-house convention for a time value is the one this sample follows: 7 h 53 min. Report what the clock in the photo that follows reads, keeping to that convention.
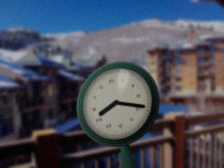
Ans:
8 h 19 min
